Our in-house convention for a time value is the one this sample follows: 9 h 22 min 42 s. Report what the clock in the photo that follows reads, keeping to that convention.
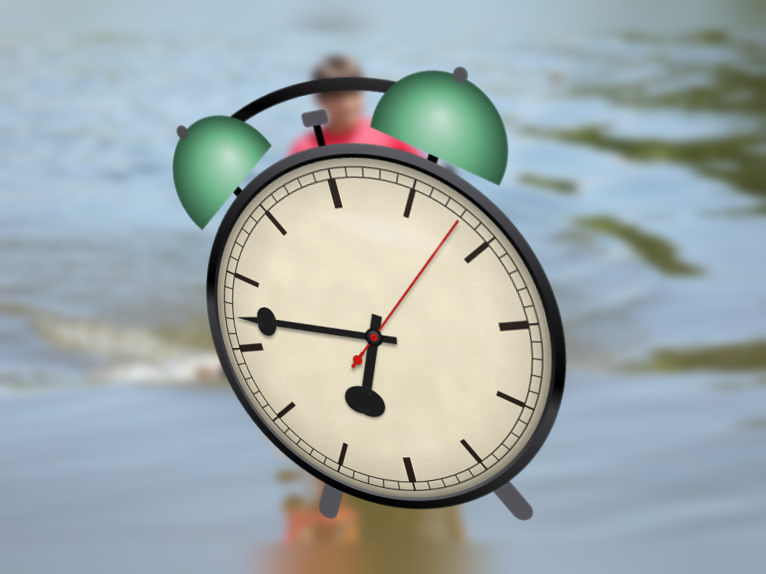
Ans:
6 h 47 min 08 s
